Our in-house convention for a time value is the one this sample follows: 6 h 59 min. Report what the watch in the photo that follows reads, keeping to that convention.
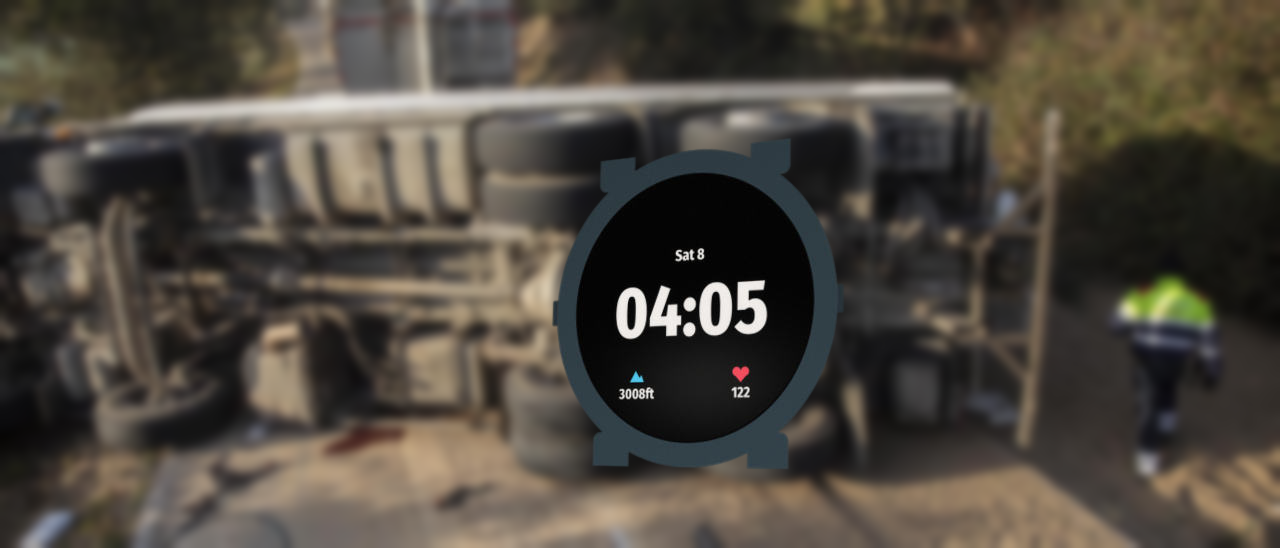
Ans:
4 h 05 min
